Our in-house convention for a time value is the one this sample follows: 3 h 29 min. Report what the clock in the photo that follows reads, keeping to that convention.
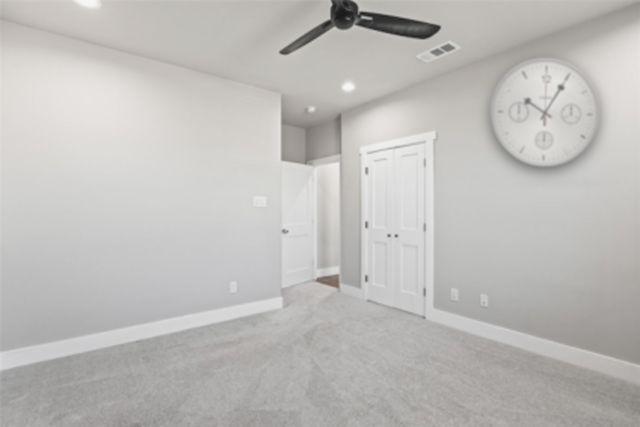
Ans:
10 h 05 min
